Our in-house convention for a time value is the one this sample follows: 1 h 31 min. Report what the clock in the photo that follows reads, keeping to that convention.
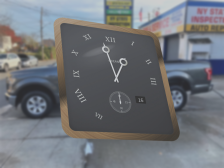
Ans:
12 h 58 min
